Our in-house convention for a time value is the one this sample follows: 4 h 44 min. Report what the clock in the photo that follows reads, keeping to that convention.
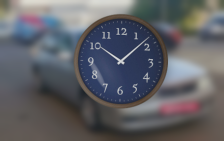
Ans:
10 h 08 min
